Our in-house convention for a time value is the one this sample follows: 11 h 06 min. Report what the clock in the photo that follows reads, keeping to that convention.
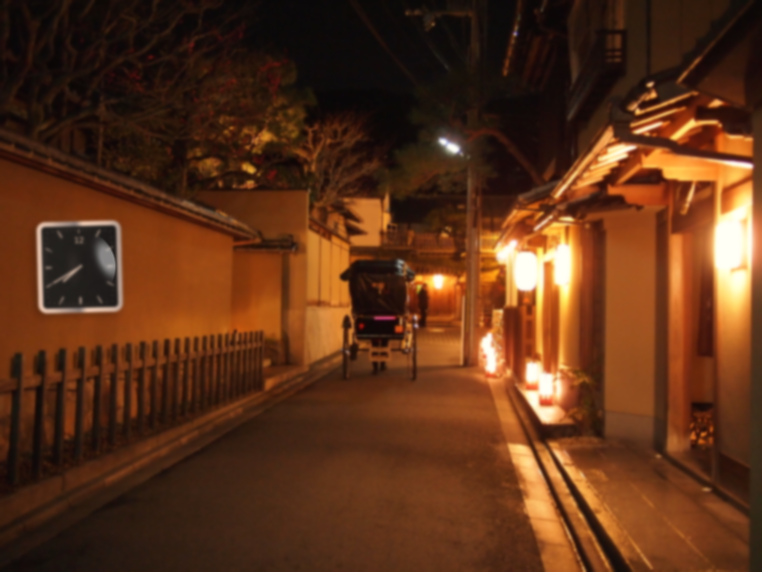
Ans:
7 h 40 min
